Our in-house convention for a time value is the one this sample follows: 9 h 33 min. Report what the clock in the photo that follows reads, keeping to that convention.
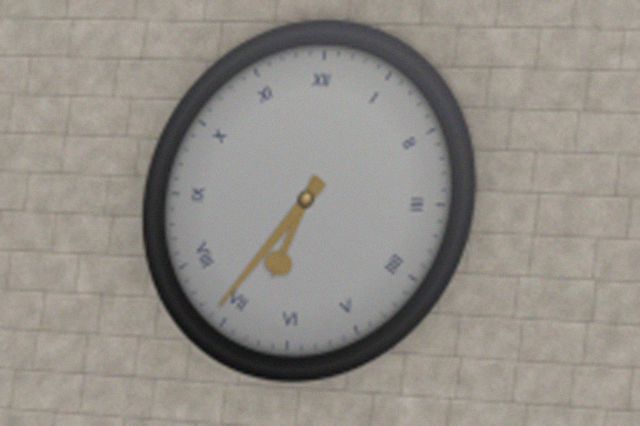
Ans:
6 h 36 min
